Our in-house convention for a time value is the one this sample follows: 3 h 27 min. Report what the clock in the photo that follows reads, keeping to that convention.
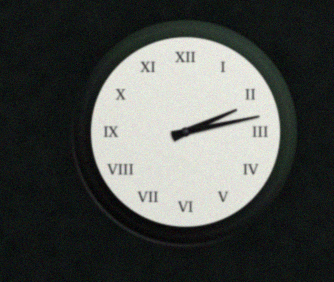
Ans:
2 h 13 min
